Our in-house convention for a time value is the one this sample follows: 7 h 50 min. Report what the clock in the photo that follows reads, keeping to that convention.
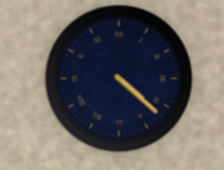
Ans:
4 h 22 min
